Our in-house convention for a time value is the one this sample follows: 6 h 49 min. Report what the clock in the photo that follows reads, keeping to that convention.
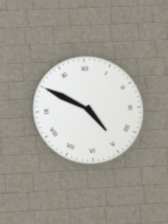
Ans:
4 h 50 min
